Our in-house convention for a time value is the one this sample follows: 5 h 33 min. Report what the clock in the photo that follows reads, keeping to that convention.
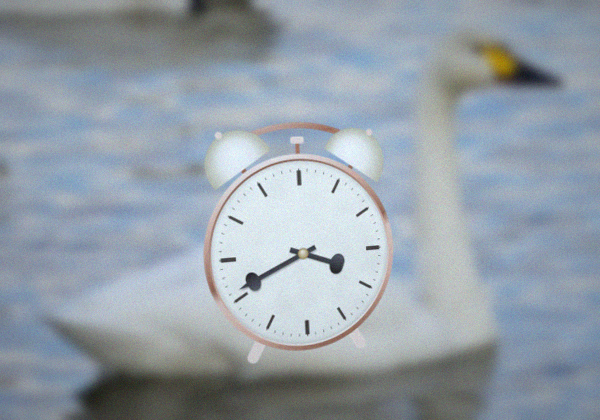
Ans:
3 h 41 min
